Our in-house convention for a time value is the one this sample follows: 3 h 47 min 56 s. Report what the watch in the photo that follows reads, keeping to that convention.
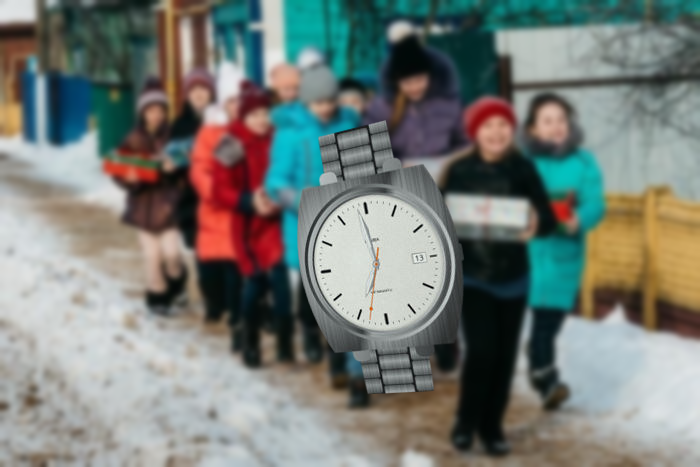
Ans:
6 h 58 min 33 s
